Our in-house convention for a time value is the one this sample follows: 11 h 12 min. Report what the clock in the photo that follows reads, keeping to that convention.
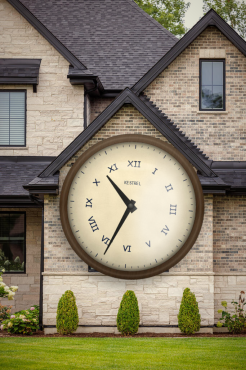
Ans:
10 h 34 min
